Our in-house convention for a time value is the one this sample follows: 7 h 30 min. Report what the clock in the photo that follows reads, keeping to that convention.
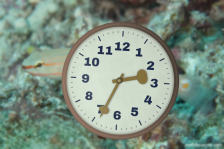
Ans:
2 h 34 min
